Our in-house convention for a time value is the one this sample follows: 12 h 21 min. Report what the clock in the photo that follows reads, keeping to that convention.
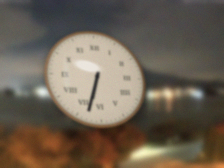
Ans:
6 h 33 min
